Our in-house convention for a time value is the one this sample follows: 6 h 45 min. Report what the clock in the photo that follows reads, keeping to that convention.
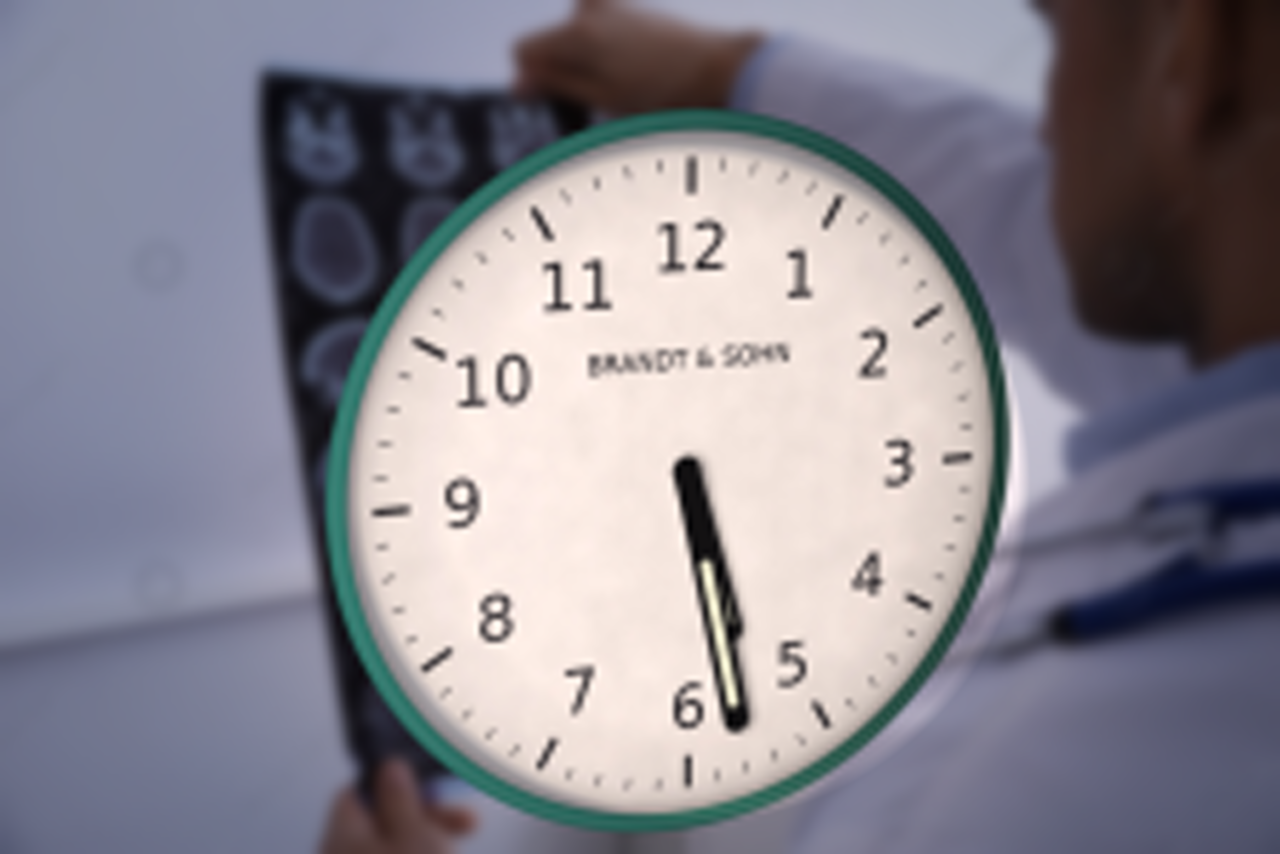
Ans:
5 h 28 min
